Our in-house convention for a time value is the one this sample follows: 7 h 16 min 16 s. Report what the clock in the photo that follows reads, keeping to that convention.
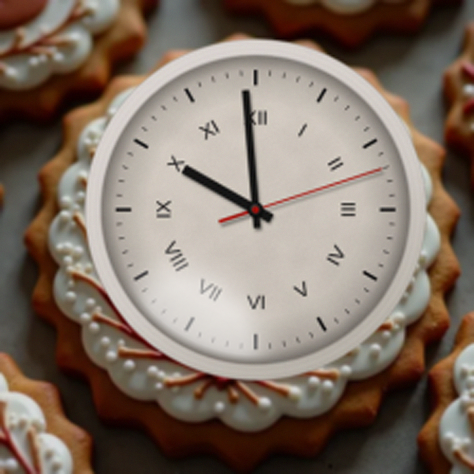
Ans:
9 h 59 min 12 s
